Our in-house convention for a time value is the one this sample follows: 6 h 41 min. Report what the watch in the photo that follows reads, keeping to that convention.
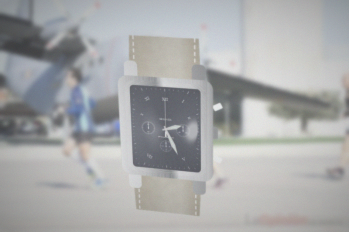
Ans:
2 h 26 min
